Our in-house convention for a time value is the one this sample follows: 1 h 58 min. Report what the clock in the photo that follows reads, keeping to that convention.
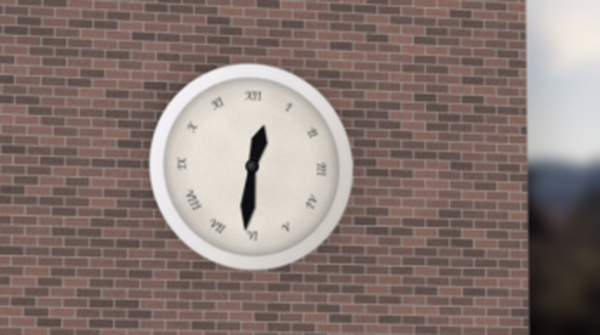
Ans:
12 h 31 min
